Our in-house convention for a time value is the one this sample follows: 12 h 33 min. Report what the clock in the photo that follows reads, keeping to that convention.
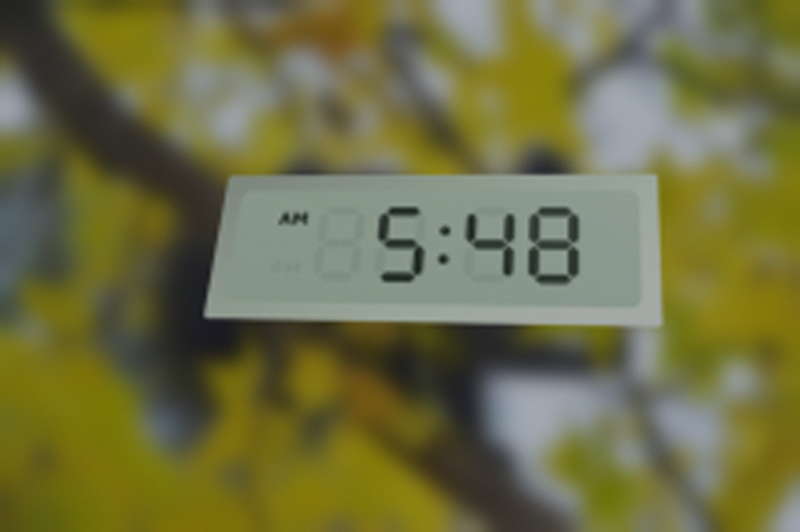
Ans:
5 h 48 min
